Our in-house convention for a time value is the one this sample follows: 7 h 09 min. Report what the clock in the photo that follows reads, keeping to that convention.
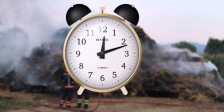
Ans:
12 h 12 min
